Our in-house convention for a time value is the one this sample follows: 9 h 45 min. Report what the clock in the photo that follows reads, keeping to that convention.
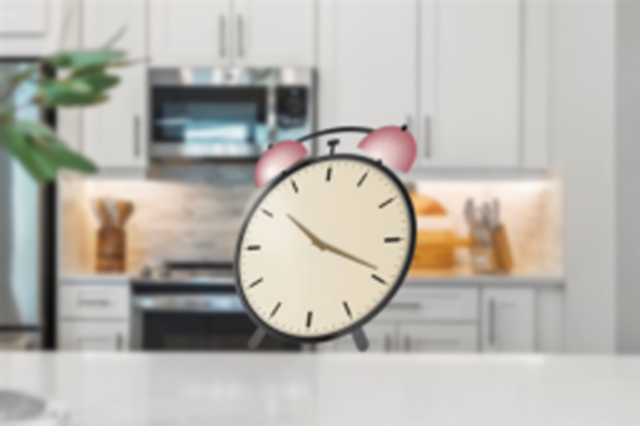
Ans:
10 h 19 min
